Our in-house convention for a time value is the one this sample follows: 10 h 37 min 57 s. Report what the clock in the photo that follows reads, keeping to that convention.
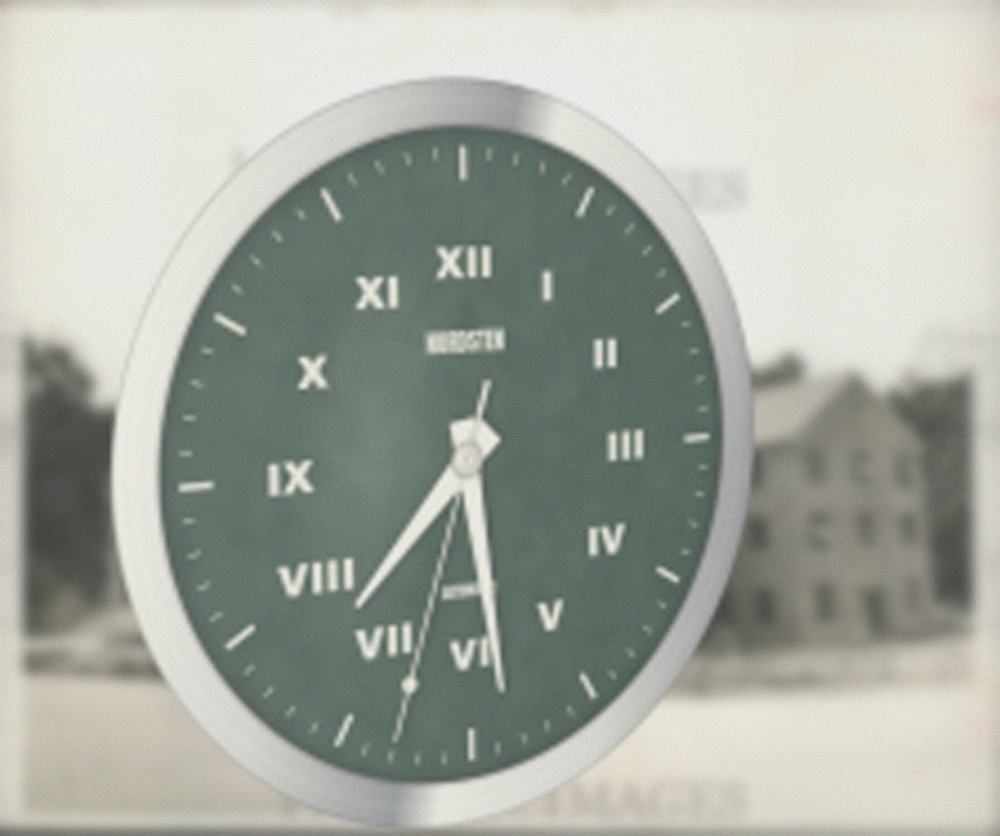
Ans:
7 h 28 min 33 s
